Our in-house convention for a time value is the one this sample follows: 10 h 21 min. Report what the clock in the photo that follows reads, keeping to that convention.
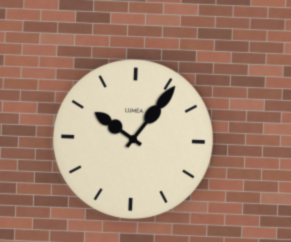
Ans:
10 h 06 min
